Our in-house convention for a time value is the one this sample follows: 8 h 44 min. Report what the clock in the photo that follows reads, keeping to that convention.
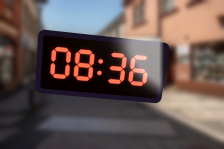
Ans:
8 h 36 min
